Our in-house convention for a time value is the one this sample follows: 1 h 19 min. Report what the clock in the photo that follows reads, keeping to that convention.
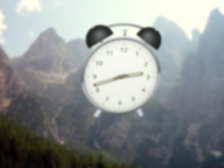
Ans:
2 h 42 min
